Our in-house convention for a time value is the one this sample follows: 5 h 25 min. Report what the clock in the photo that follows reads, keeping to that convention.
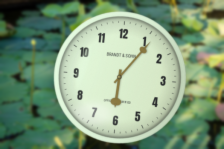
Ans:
6 h 06 min
